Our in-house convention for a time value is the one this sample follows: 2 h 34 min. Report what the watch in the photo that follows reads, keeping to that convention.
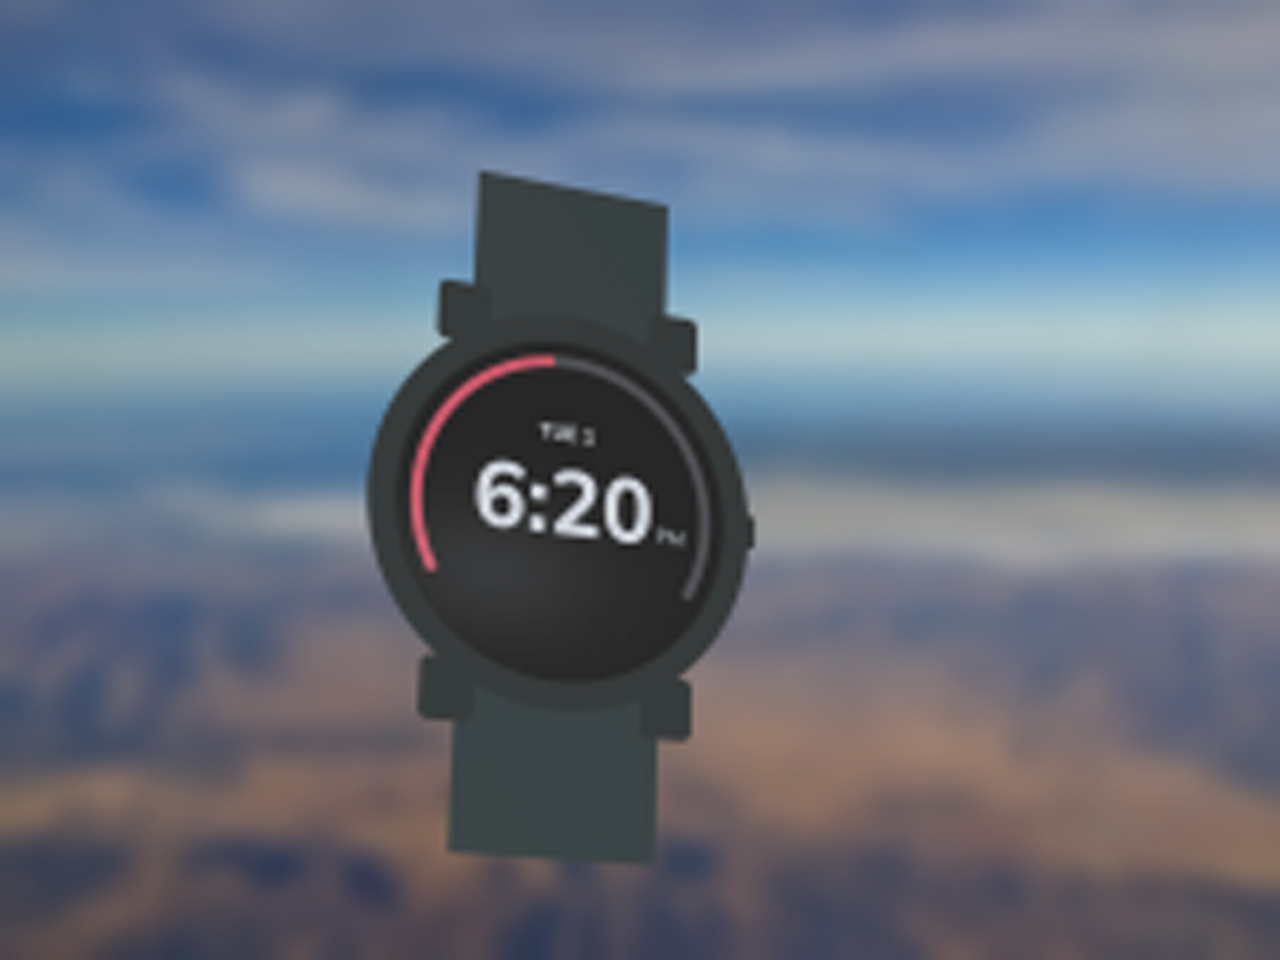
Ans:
6 h 20 min
